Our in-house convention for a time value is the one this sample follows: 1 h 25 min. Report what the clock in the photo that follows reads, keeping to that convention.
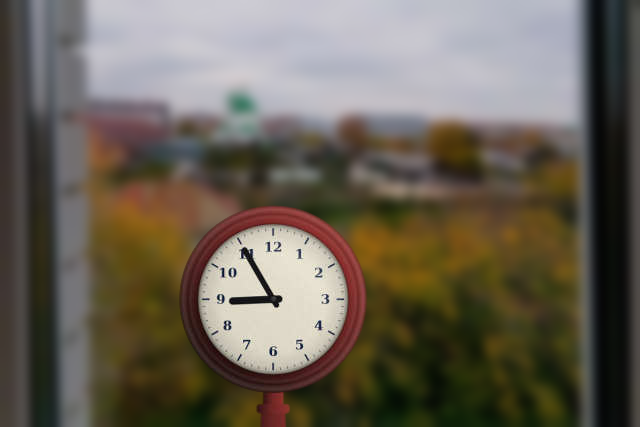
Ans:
8 h 55 min
